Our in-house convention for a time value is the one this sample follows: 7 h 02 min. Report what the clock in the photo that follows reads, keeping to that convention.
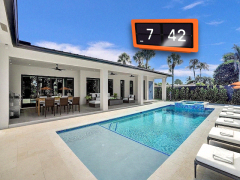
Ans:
7 h 42 min
